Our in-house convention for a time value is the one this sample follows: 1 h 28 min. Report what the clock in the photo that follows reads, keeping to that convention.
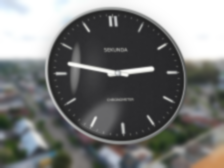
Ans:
2 h 47 min
